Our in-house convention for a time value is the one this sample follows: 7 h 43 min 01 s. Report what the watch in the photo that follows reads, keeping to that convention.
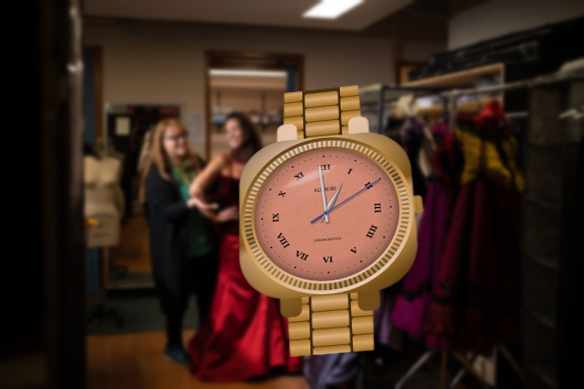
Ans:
12 h 59 min 10 s
